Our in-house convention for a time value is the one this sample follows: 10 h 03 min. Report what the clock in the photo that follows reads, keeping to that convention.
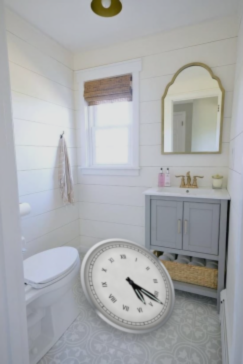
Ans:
5 h 22 min
